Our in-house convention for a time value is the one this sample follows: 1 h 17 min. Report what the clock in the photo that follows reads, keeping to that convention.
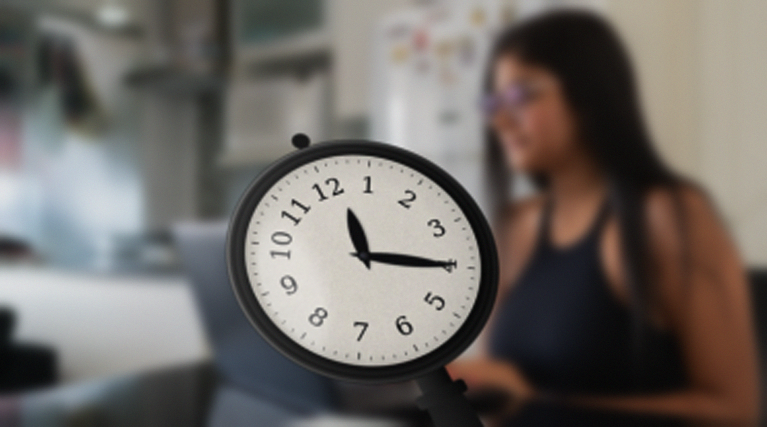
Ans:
12 h 20 min
